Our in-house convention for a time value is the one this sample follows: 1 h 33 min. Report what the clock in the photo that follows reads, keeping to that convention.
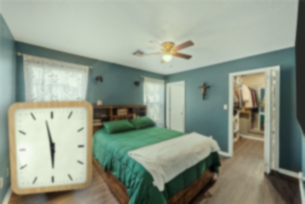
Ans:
5 h 58 min
